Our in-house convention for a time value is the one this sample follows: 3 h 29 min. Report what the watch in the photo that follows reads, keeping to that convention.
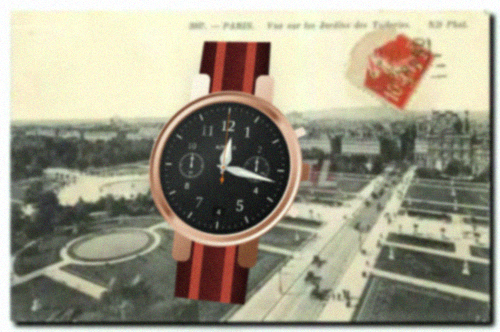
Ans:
12 h 17 min
